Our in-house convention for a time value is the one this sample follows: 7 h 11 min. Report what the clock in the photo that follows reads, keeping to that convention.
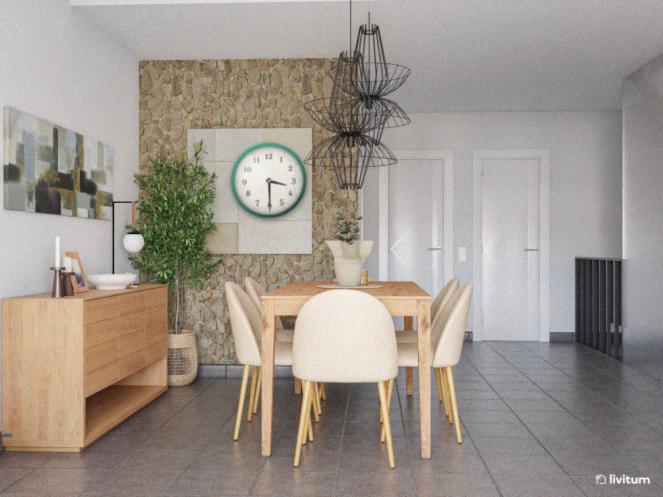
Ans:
3 h 30 min
